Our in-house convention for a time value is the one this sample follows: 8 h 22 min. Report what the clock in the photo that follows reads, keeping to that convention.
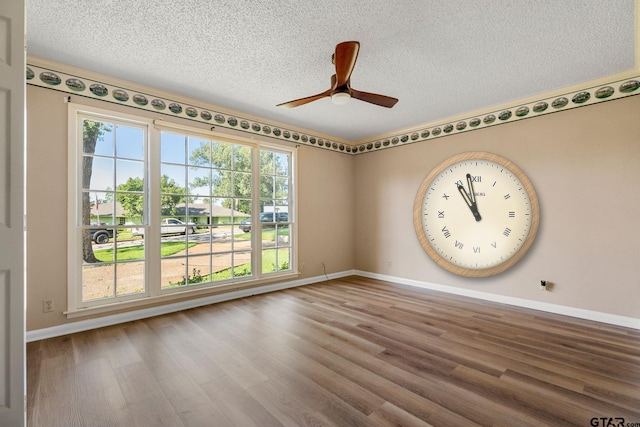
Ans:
10 h 58 min
